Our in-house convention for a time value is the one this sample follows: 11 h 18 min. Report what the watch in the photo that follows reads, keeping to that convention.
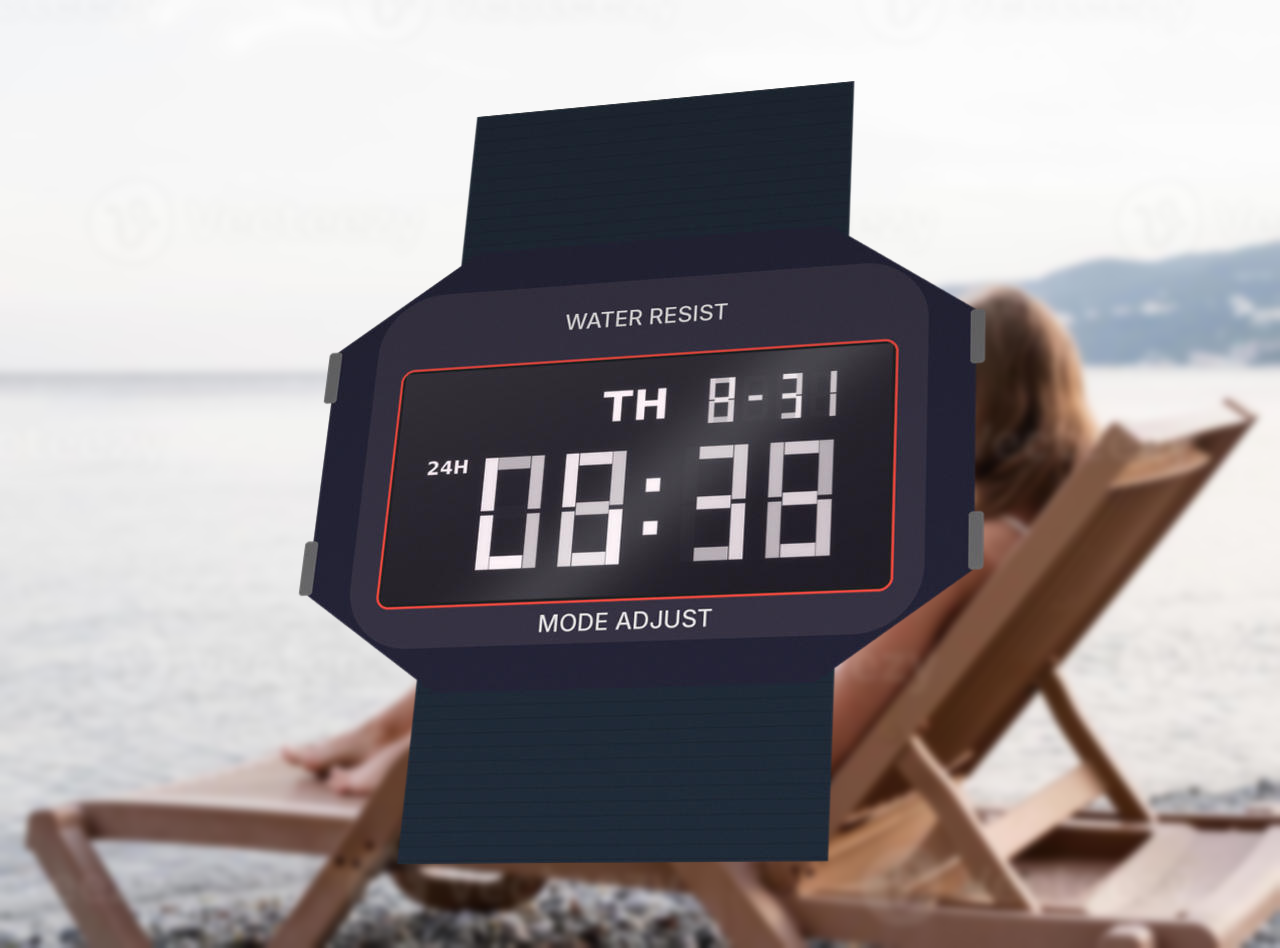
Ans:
8 h 38 min
